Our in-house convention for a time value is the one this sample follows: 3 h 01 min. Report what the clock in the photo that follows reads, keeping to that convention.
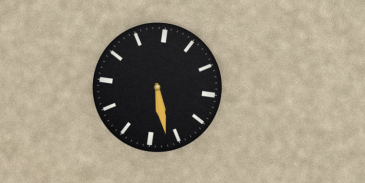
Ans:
5 h 27 min
